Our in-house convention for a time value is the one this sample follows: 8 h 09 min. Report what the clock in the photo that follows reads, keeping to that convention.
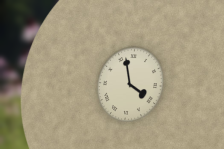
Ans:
3 h 57 min
